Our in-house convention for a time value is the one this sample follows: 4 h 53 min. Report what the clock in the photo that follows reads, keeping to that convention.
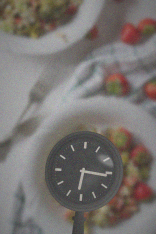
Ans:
6 h 16 min
